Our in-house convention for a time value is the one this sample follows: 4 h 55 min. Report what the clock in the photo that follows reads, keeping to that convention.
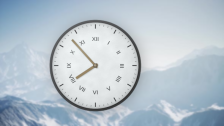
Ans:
7 h 53 min
